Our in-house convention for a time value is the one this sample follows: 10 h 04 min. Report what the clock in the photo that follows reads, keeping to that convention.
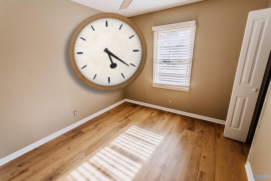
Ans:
5 h 21 min
